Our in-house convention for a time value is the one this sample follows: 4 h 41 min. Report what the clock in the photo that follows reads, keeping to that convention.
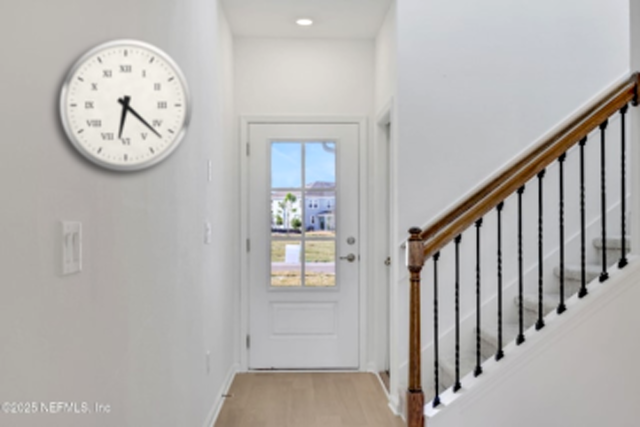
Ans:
6 h 22 min
